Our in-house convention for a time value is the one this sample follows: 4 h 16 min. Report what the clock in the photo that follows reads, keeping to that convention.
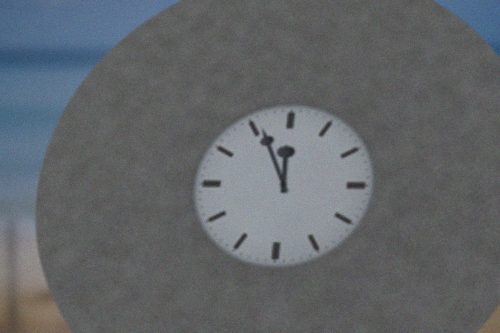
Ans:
11 h 56 min
